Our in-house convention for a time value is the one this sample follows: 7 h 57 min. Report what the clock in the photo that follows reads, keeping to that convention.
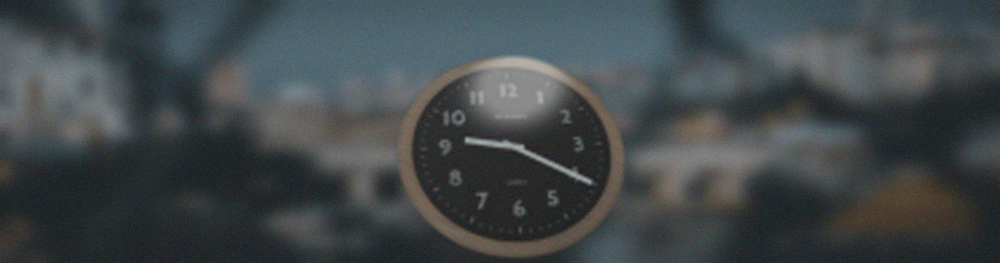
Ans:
9 h 20 min
